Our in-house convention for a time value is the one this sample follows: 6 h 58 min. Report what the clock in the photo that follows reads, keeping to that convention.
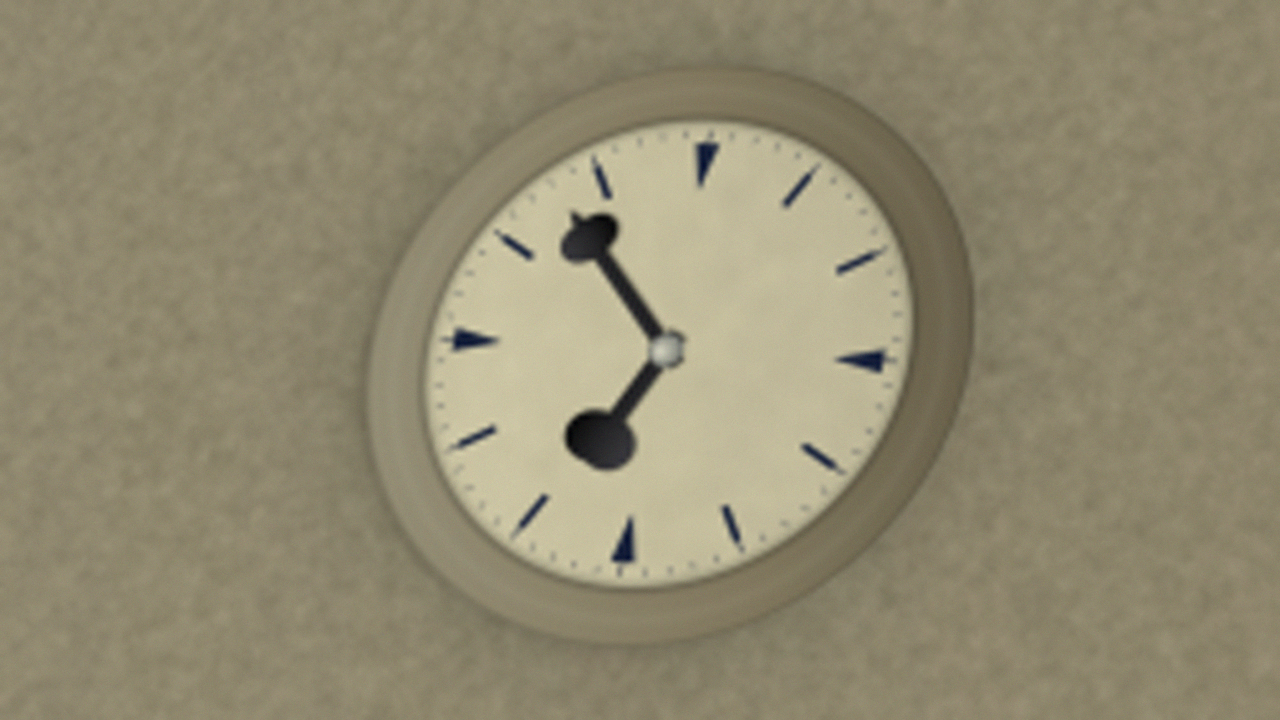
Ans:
6 h 53 min
